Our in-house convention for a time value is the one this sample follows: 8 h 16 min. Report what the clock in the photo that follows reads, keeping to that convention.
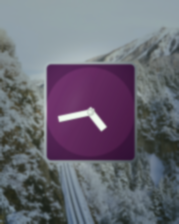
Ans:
4 h 43 min
